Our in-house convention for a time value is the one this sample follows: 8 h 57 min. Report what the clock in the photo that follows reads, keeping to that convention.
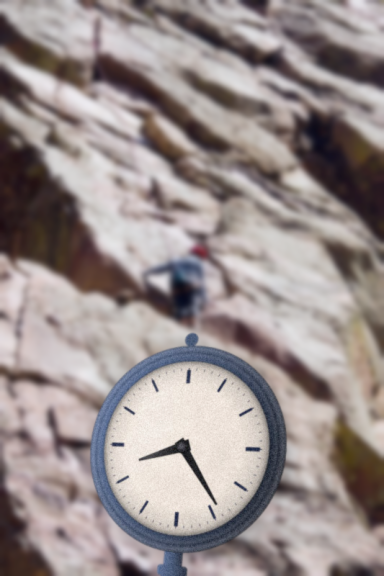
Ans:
8 h 24 min
